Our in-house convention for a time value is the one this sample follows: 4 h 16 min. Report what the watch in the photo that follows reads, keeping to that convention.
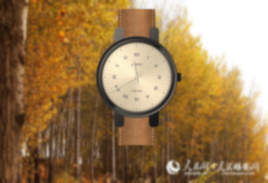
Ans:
11 h 40 min
